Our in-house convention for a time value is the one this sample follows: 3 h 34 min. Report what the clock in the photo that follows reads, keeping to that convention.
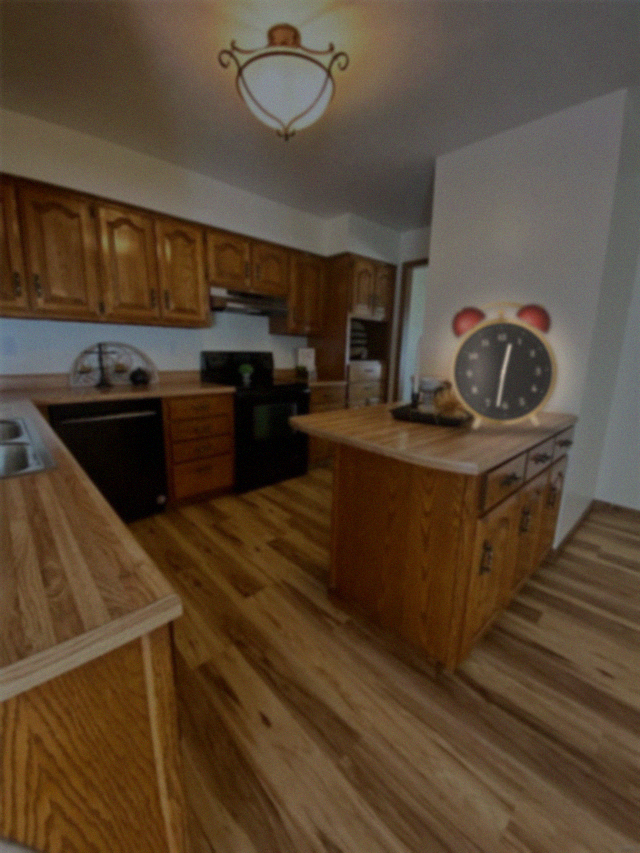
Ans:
12 h 32 min
